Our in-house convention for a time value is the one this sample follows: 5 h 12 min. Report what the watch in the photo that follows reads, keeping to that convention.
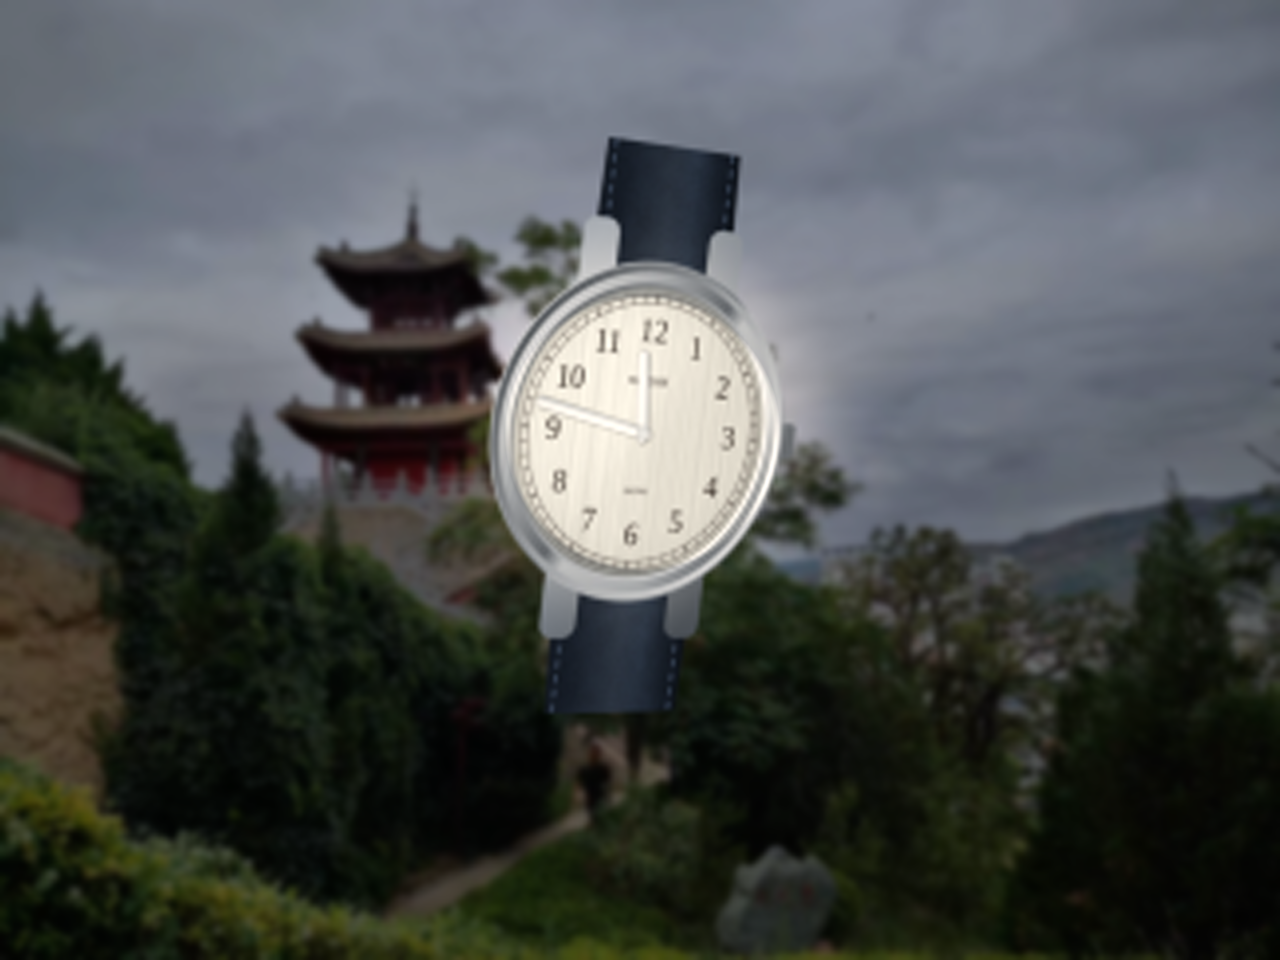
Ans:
11 h 47 min
